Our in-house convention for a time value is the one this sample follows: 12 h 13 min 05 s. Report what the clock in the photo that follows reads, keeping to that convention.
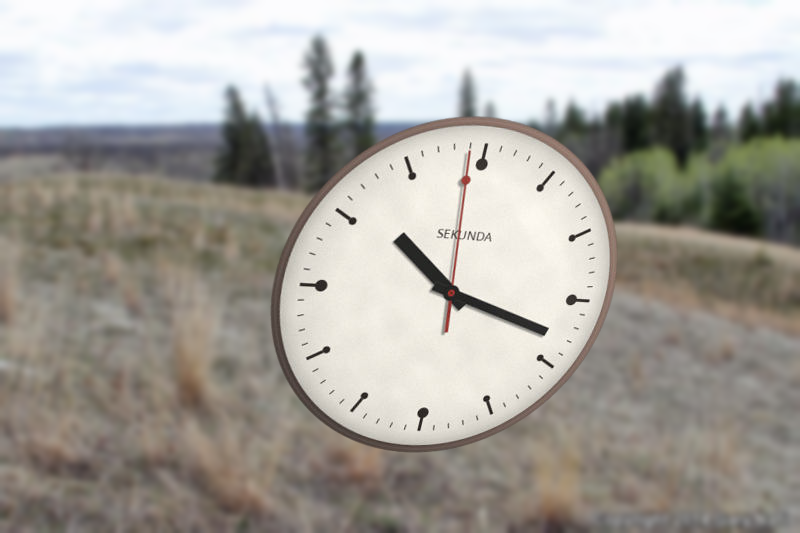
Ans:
10 h 17 min 59 s
